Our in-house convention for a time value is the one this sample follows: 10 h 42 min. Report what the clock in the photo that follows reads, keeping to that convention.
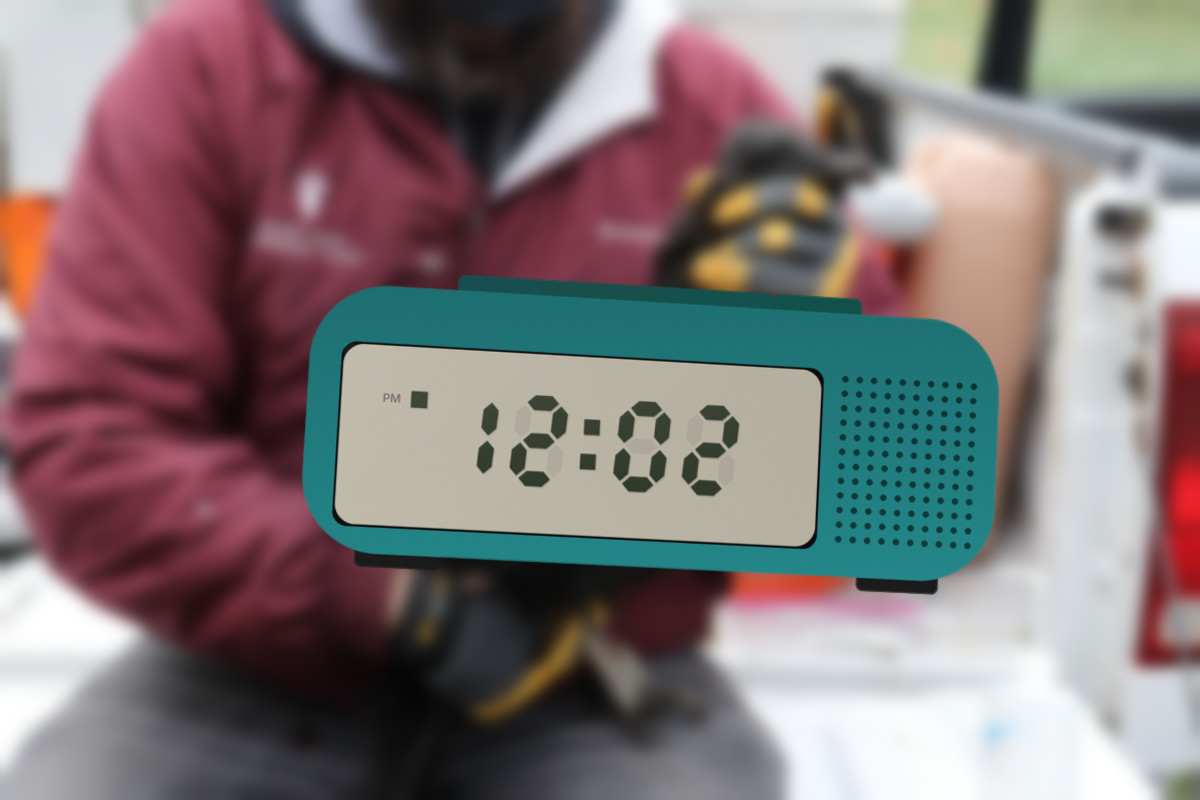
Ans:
12 h 02 min
